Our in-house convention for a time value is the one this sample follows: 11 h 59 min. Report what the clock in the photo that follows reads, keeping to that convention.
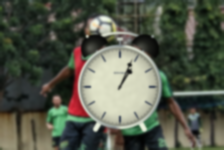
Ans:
1 h 04 min
